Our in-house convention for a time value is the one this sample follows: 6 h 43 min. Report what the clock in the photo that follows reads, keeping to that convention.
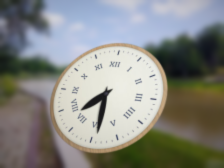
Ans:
7 h 29 min
